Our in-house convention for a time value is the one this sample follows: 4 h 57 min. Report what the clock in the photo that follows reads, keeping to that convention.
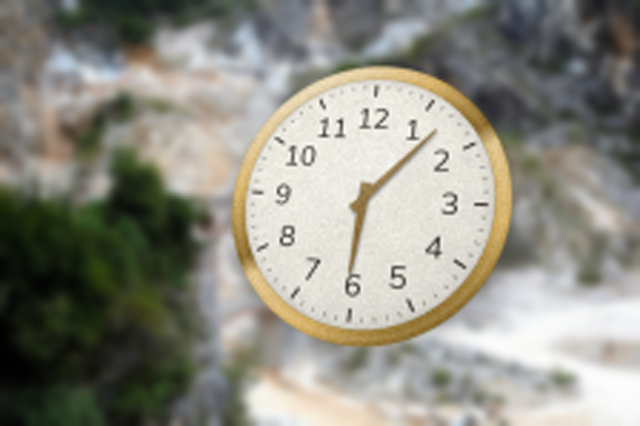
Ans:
6 h 07 min
